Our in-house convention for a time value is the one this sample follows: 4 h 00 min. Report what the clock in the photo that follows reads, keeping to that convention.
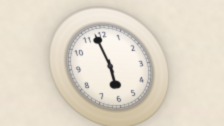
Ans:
5 h 58 min
